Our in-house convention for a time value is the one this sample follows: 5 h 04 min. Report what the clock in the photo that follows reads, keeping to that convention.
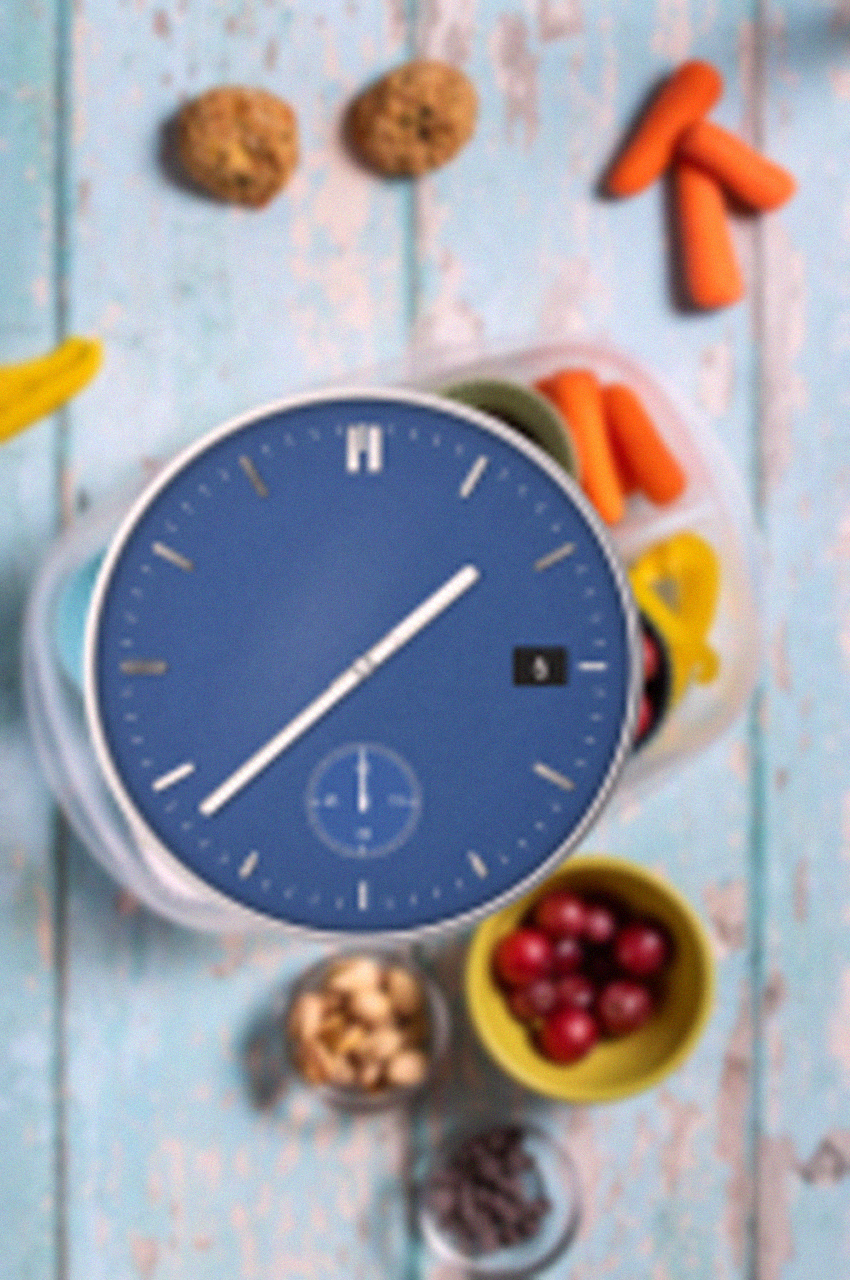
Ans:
1 h 38 min
